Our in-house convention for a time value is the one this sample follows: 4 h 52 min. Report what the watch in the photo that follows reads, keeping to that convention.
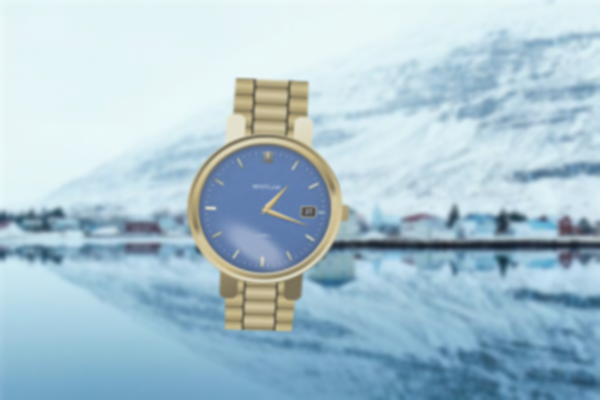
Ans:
1 h 18 min
